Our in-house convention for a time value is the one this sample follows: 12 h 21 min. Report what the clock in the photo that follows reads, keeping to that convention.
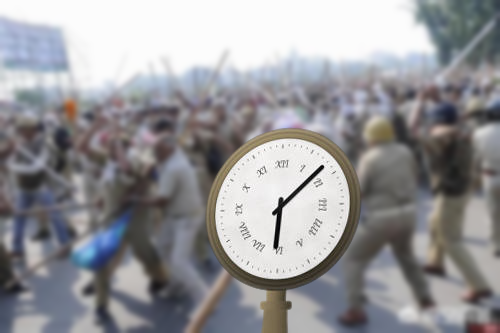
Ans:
6 h 08 min
